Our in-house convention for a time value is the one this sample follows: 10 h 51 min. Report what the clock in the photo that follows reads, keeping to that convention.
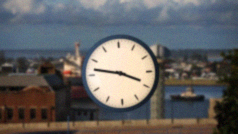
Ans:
3 h 47 min
